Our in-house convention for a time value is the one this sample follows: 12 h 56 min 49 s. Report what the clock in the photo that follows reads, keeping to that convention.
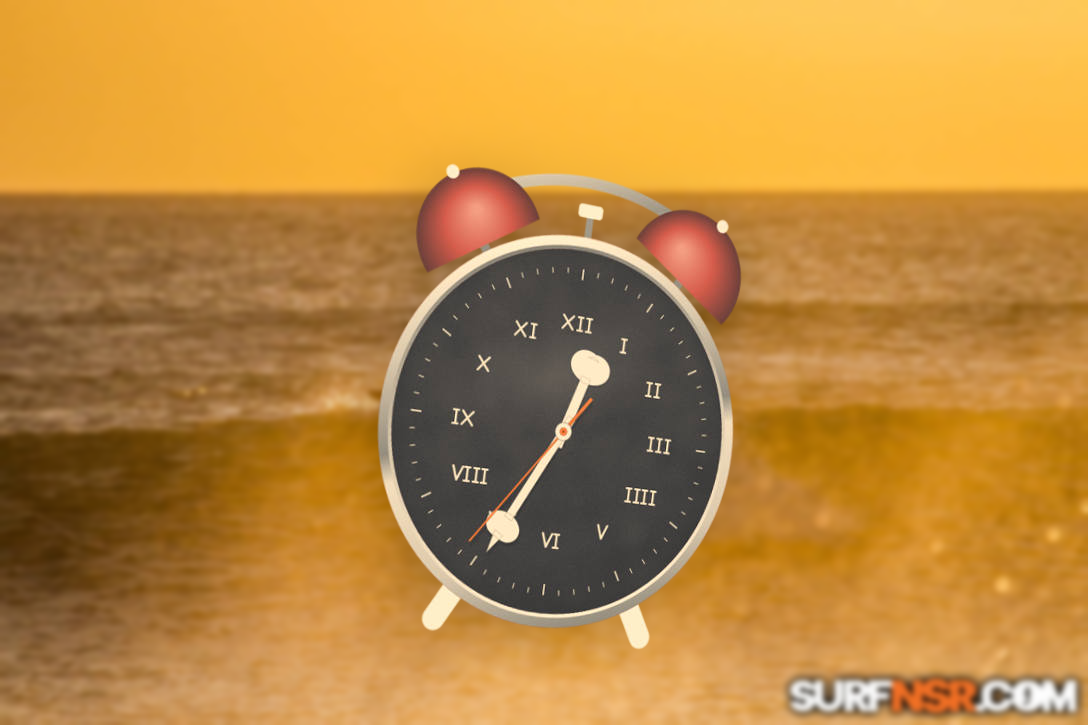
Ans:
12 h 34 min 36 s
